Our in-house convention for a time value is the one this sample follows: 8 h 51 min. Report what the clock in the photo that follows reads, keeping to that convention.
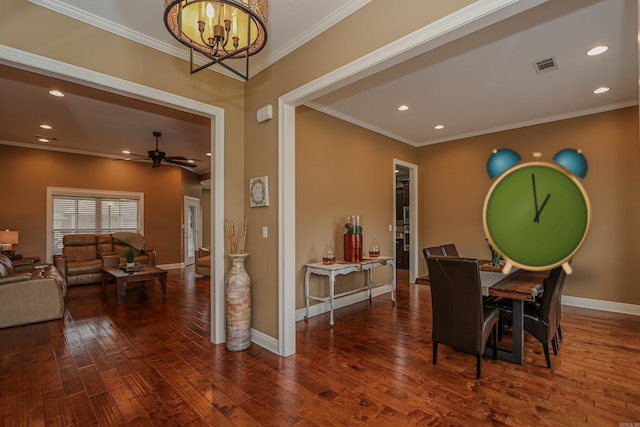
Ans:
12 h 59 min
